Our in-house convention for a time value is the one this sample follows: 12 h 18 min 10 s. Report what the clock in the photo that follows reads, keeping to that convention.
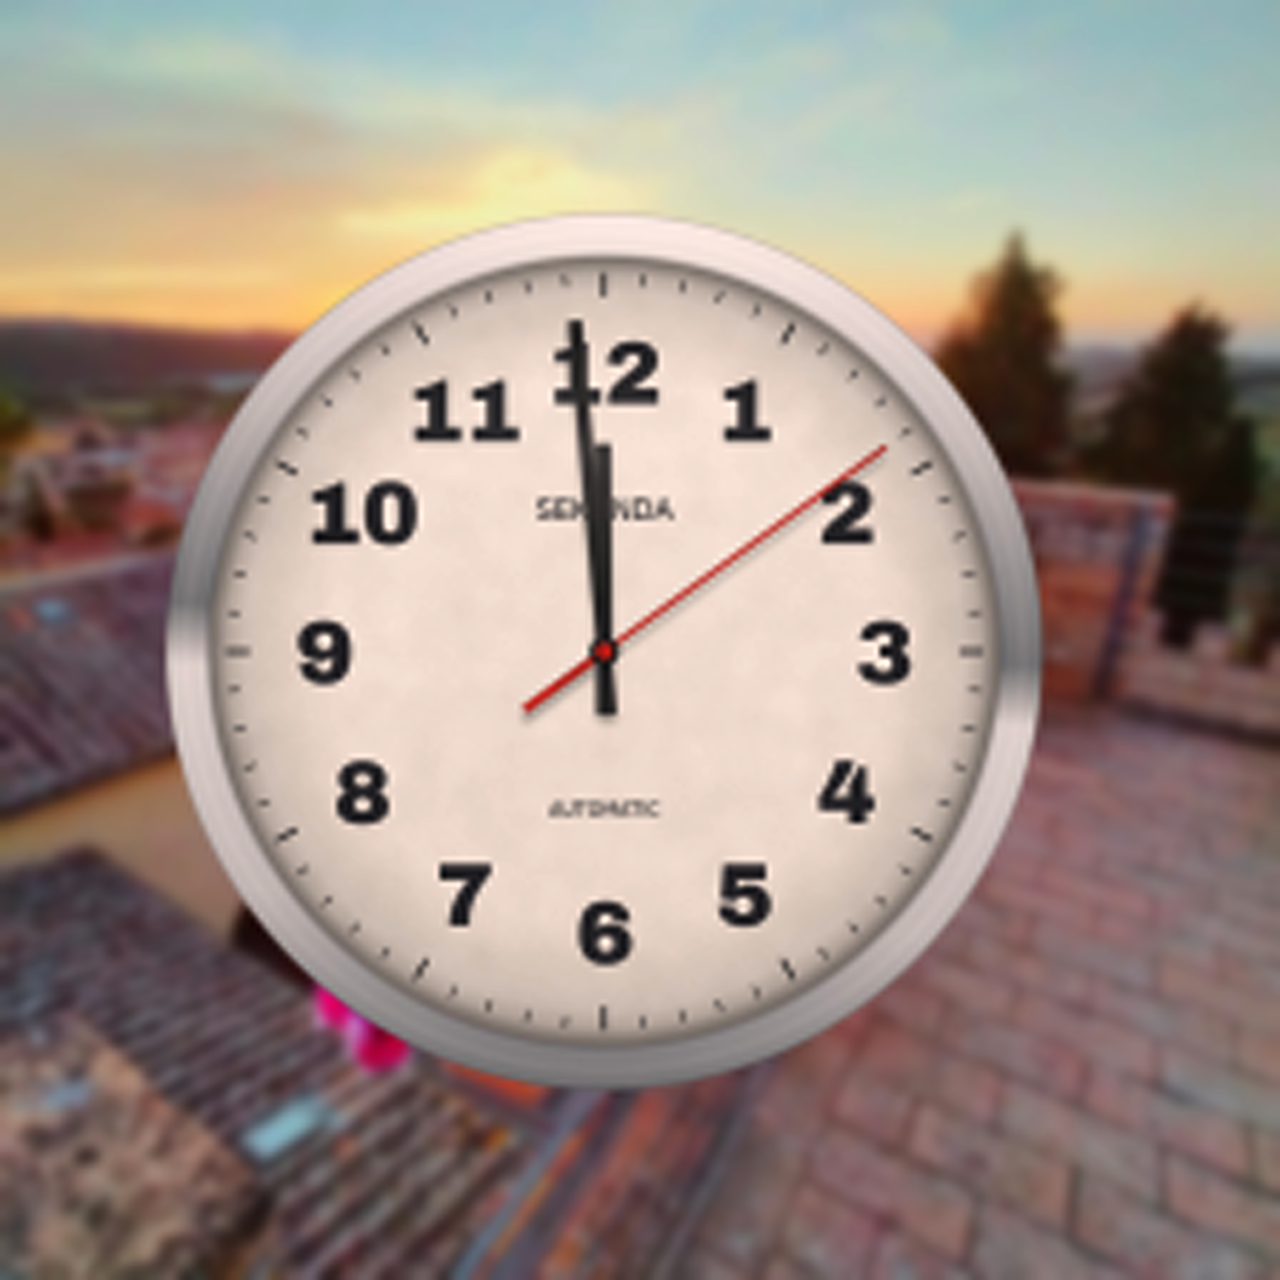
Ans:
11 h 59 min 09 s
